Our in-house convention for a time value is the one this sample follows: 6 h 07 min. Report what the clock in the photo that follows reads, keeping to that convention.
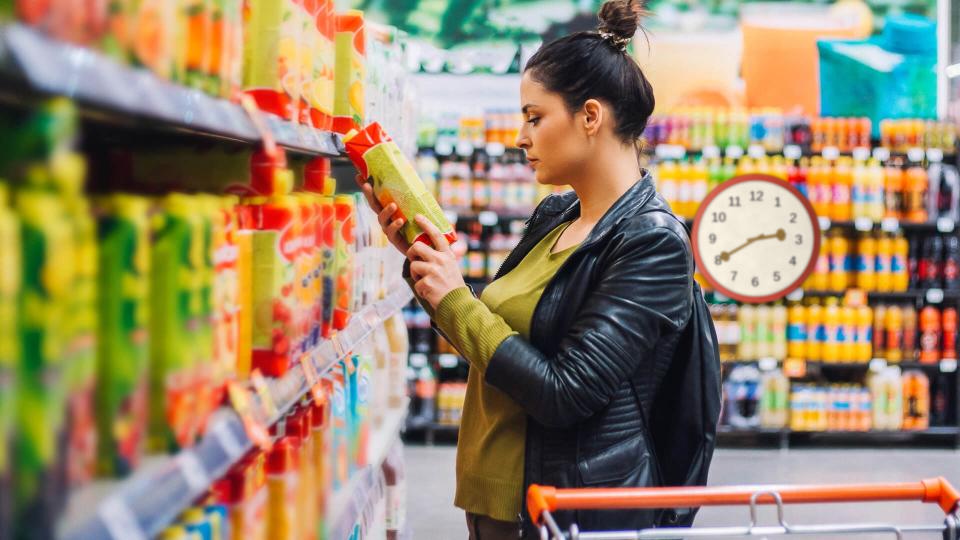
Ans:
2 h 40 min
